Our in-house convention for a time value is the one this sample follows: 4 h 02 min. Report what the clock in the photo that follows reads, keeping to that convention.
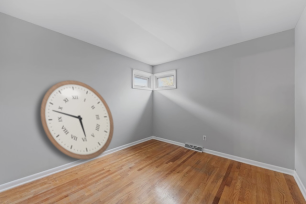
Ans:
5 h 48 min
